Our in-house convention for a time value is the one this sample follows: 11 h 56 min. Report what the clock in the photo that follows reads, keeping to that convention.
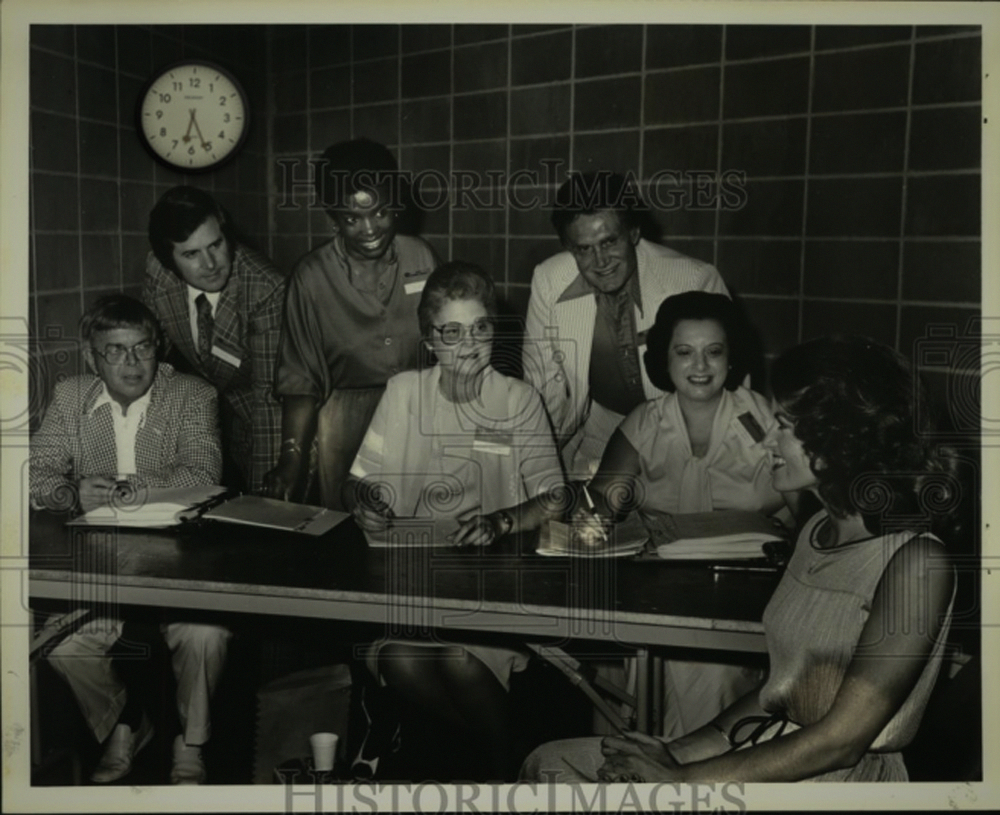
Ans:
6 h 26 min
